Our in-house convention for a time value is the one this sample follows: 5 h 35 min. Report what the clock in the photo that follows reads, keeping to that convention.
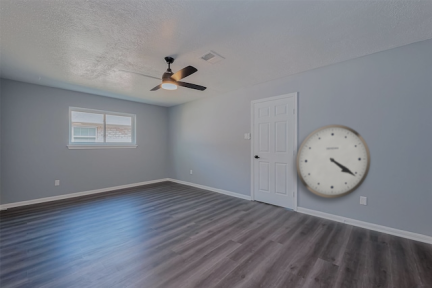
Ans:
4 h 21 min
